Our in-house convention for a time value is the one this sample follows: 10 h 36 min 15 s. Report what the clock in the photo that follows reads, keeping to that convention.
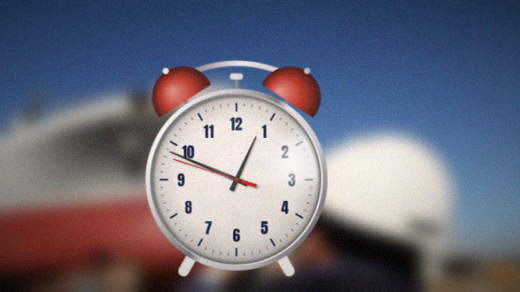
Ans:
12 h 48 min 48 s
